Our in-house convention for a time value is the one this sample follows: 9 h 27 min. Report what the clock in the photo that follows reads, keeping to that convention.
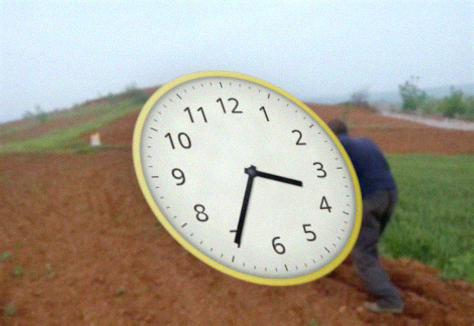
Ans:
3 h 35 min
